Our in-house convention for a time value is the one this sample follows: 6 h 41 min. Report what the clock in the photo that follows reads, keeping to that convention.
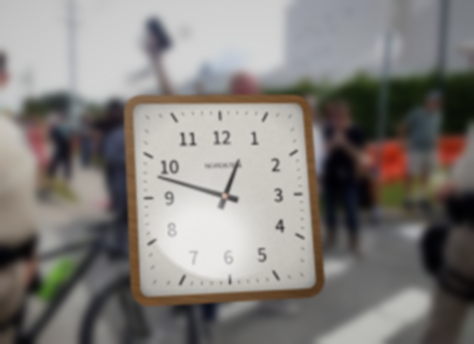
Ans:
12 h 48 min
